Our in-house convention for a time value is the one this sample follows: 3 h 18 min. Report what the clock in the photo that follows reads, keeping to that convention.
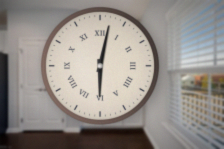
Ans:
6 h 02 min
